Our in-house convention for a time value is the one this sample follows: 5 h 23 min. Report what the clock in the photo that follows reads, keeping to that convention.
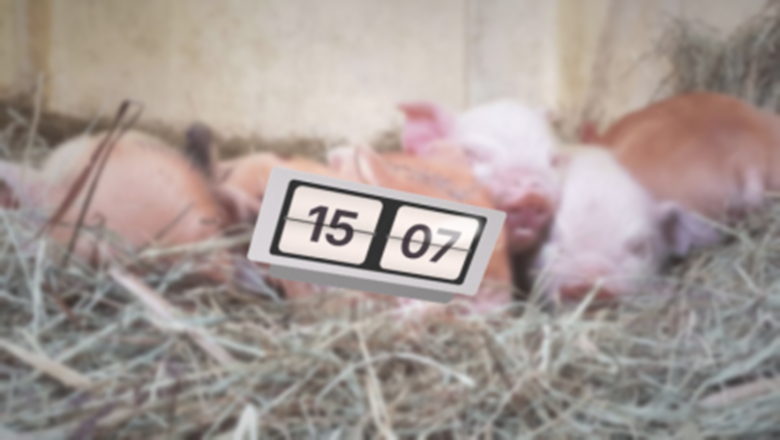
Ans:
15 h 07 min
